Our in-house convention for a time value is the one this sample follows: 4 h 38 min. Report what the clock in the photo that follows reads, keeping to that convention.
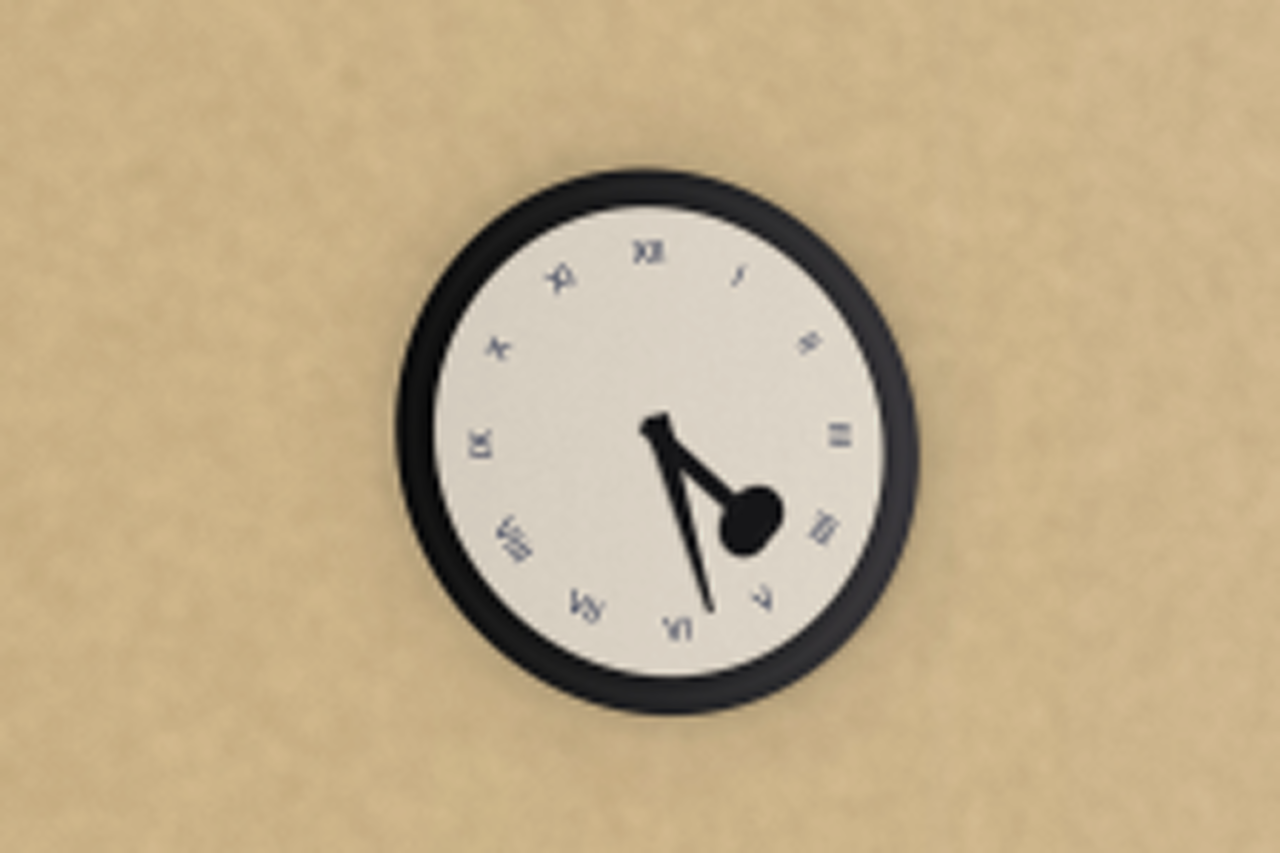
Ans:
4 h 28 min
